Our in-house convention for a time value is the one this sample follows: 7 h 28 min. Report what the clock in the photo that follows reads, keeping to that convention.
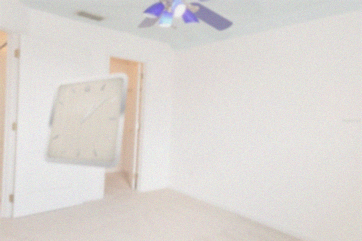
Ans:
1 h 08 min
